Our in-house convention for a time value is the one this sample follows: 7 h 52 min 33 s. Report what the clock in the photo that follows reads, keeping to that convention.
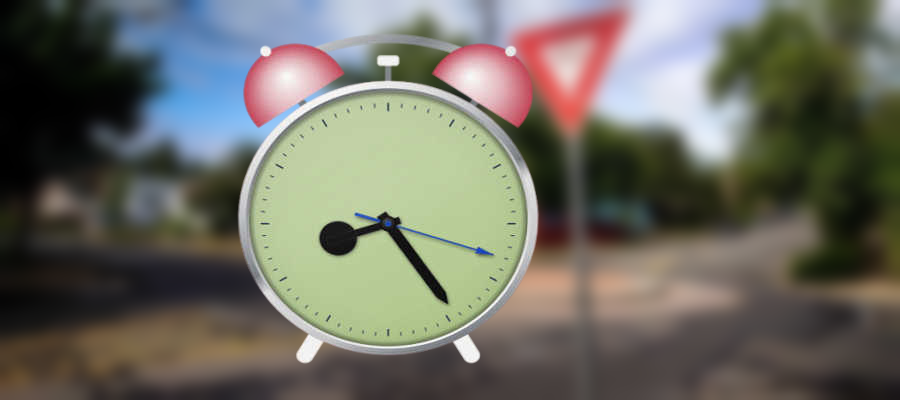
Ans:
8 h 24 min 18 s
